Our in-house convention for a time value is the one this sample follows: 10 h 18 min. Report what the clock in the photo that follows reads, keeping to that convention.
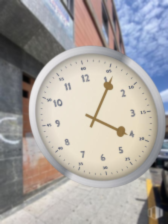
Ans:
4 h 06 min
